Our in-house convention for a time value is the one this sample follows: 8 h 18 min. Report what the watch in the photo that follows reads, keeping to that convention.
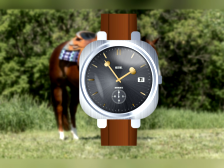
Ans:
1 h 54 min
